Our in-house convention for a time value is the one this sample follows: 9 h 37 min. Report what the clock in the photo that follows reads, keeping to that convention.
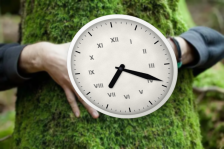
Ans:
7 h 19 min
